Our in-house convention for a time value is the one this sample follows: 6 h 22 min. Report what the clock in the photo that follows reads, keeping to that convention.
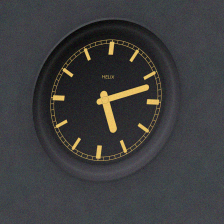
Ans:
5 h 12 min
